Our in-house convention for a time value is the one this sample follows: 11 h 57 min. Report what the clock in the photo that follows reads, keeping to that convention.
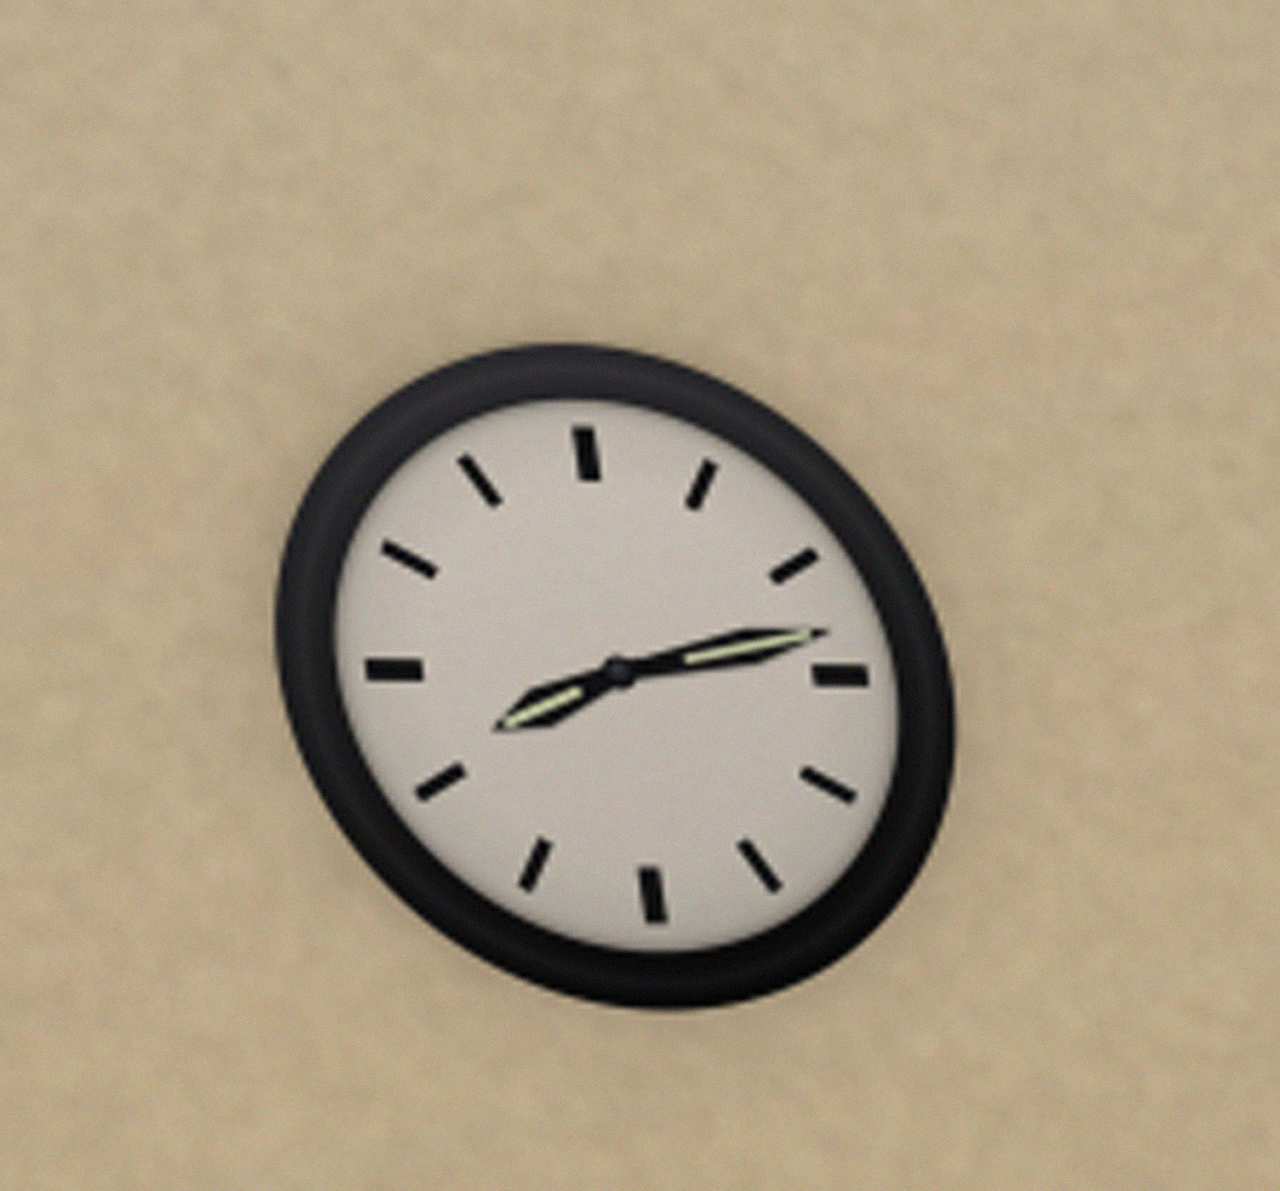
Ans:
8 h 13 min
